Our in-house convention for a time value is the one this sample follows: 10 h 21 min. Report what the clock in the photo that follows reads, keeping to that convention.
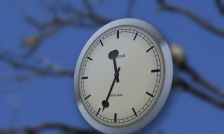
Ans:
11 h 34 min
